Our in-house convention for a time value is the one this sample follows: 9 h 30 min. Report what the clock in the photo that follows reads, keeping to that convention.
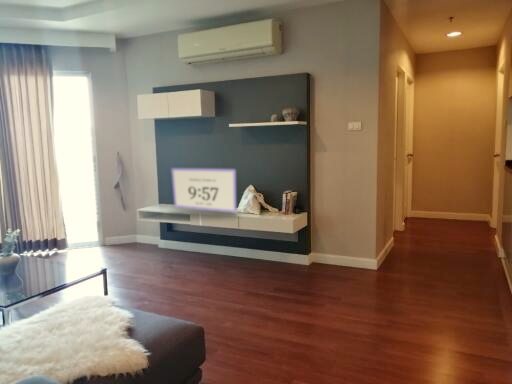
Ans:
9 h 57 min
